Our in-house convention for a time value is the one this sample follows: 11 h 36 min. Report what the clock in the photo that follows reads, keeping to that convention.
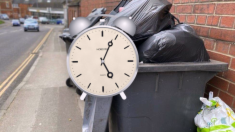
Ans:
5 h 04 min
